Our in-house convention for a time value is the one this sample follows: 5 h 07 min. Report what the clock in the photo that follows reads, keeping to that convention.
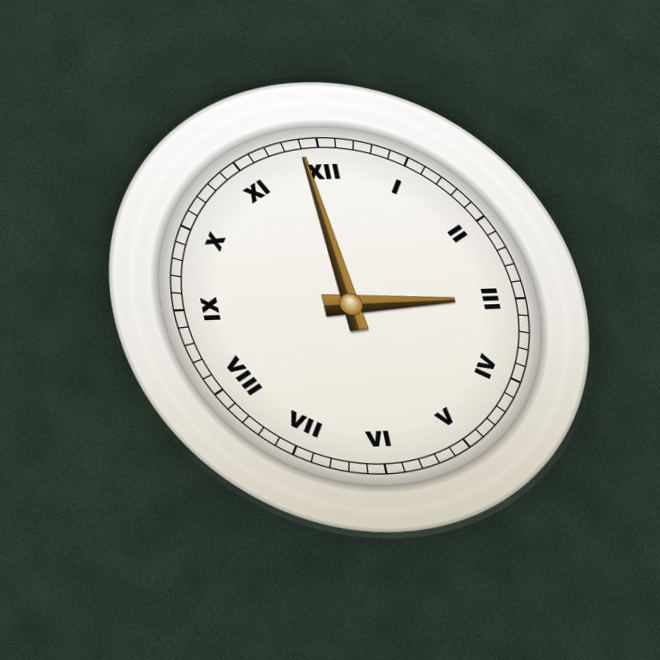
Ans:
2 h 59 min
